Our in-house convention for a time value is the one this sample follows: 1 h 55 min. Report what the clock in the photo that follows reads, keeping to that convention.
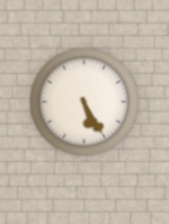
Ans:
5 h 25 min
